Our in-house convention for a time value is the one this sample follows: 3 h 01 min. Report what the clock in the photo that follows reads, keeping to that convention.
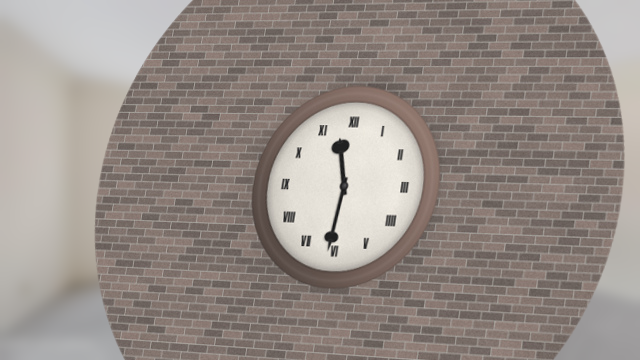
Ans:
11 h 31 min
